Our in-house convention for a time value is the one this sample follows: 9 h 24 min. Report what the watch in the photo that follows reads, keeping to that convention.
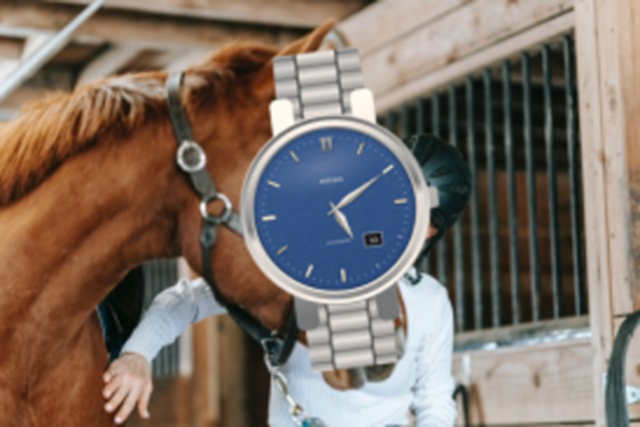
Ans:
5 h 10 min
